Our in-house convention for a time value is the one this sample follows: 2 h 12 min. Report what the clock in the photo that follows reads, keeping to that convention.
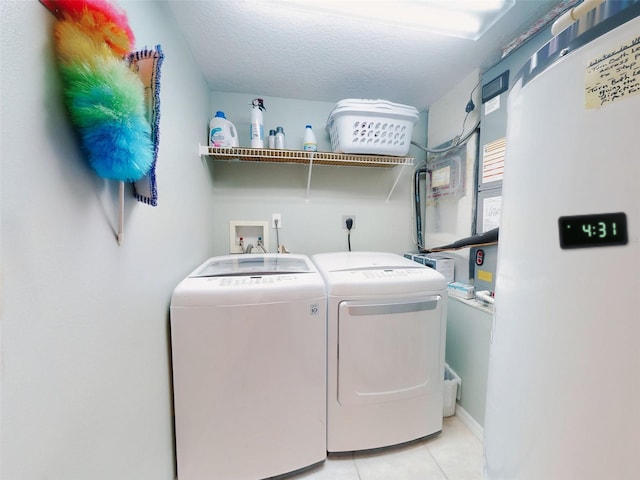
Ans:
4 h 31 min
